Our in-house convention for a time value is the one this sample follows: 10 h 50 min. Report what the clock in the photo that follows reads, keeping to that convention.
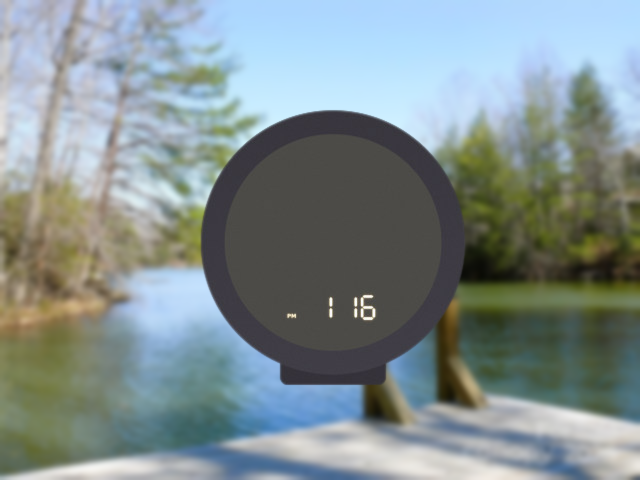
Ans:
1 h 16 min
